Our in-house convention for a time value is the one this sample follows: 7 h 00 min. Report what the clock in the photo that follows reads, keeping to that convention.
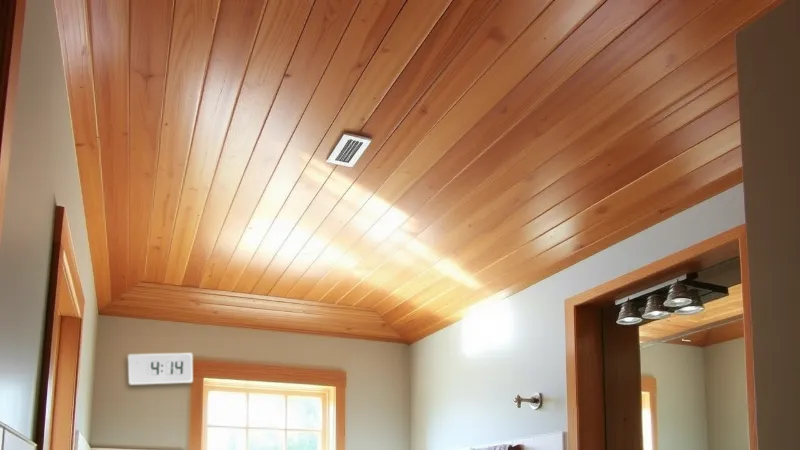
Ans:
4 h 14 min
